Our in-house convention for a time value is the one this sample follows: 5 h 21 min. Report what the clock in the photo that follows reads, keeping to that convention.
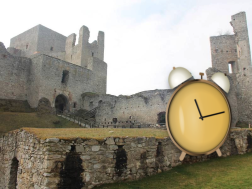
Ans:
11 h 13 min
